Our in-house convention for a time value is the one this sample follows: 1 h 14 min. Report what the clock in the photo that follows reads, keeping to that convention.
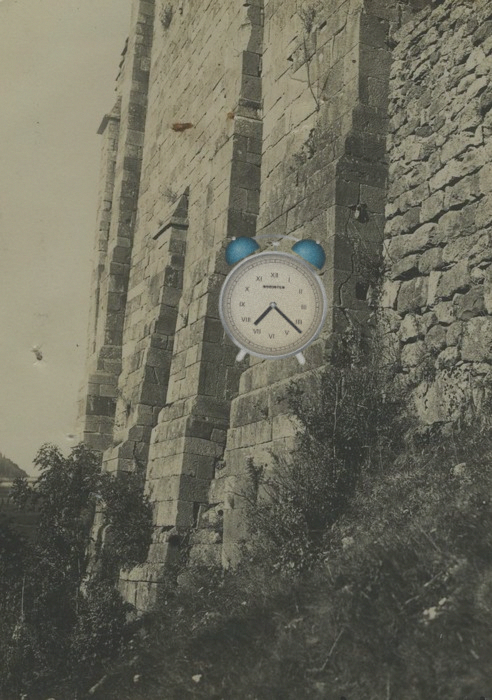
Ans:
7 h 22 min
